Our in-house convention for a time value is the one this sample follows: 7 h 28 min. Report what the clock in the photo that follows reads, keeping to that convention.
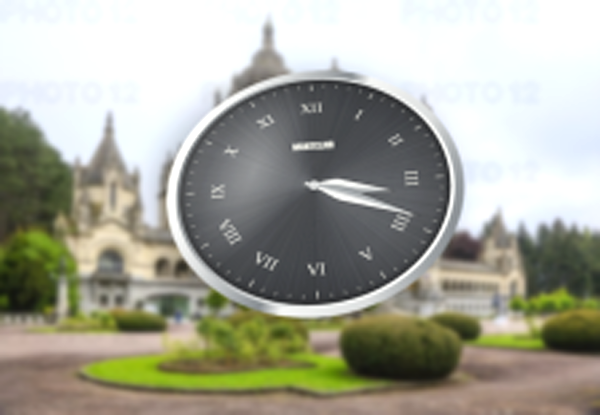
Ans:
3 h 19 min
